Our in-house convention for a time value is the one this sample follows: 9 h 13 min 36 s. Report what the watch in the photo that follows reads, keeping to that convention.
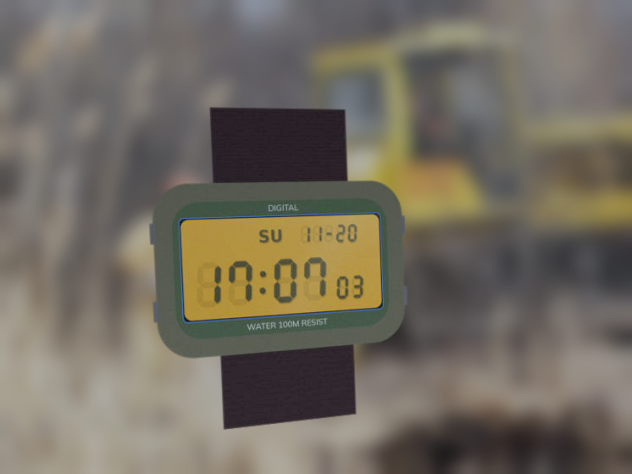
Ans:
17 h 07 min 03 s
